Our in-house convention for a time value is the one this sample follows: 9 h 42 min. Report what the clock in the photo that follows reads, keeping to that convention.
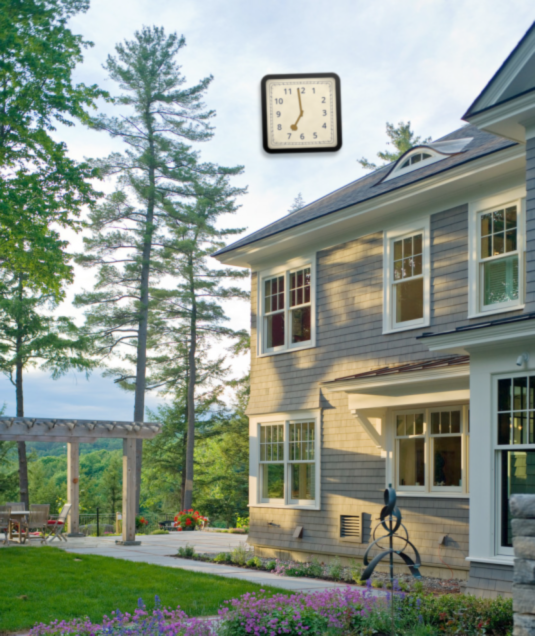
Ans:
6 h 59 min
